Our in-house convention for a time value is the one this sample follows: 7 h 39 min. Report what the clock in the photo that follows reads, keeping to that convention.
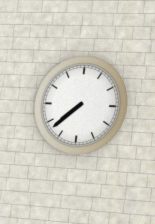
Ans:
7 h 38 min
